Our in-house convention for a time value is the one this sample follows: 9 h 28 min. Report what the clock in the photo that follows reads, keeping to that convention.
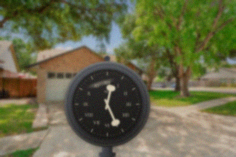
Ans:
12 h 26 min
